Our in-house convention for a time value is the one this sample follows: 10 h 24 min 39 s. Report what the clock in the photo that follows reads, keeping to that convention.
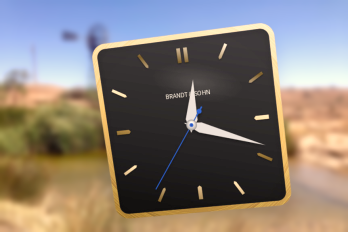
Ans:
12 h 18 min 36 s
